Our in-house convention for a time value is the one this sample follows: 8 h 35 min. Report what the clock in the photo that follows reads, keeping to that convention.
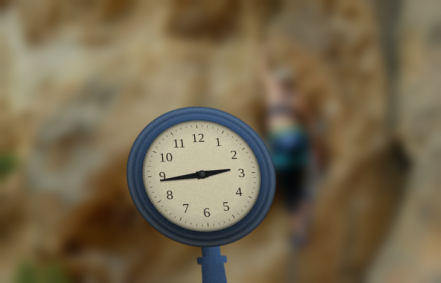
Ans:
2 h 44 min
